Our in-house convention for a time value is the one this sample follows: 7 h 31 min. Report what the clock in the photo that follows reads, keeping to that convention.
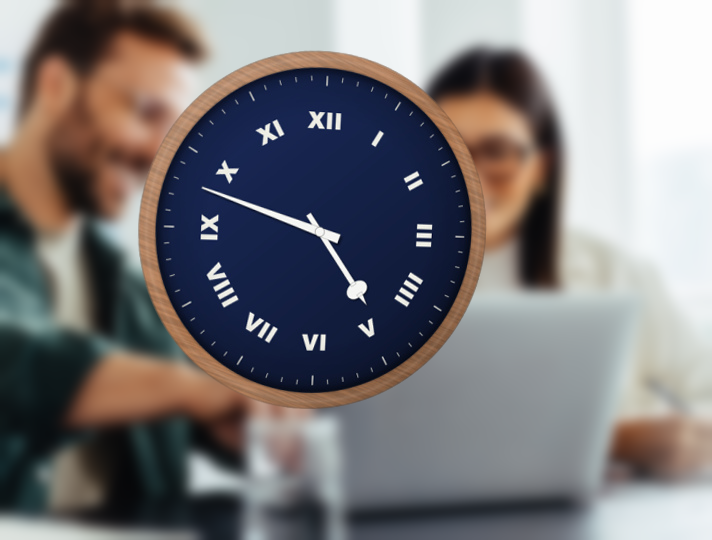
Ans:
4 h 48 min
